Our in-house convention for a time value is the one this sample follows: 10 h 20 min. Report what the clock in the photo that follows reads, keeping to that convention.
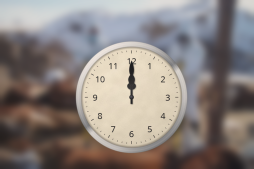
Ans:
12 h 00 min
